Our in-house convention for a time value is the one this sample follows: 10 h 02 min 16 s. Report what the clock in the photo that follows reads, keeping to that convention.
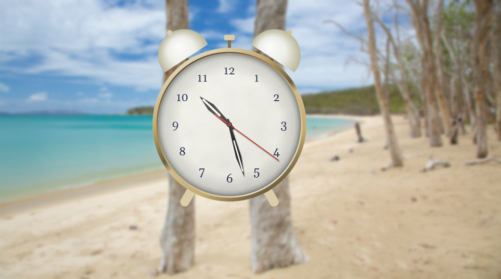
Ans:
10 h 27 min 21 s
